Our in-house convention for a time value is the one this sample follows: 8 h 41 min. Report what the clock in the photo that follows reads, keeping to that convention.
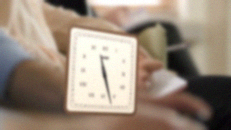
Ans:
11 h 27 min
